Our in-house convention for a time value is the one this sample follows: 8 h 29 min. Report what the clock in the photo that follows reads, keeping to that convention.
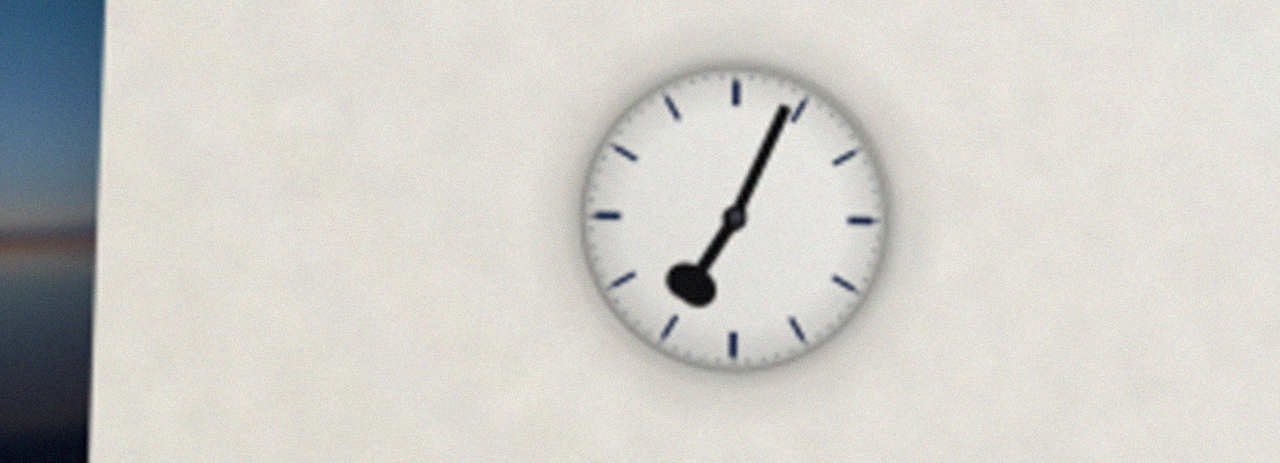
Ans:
7 h 04 min
